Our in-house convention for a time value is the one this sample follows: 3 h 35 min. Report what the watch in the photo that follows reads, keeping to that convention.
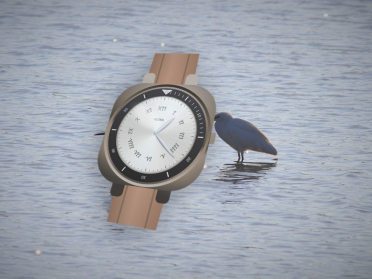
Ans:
1 h 22 min
